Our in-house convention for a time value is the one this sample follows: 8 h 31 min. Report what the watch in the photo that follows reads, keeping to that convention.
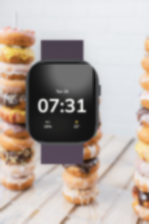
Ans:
7 h 31 min
